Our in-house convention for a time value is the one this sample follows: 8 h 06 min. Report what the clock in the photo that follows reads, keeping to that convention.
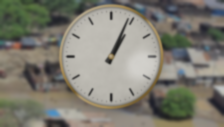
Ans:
1 h 04 min
